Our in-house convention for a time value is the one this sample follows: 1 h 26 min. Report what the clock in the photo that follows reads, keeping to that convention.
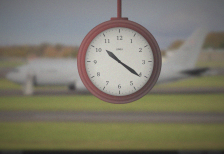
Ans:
10 h 21 min
